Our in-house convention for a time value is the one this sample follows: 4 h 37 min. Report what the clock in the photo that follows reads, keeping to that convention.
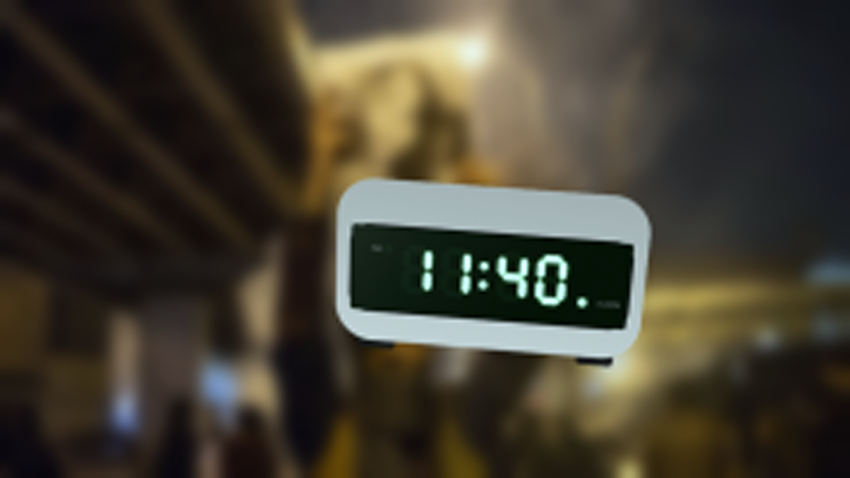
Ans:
11 h 40 min
